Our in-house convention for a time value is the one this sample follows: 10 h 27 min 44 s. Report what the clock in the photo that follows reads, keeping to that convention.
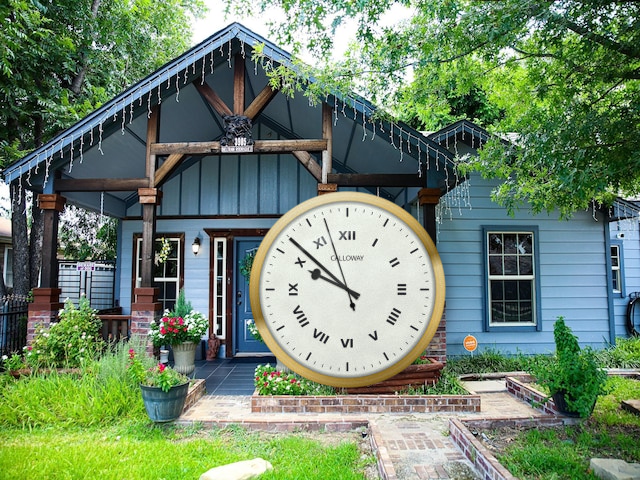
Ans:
9 h 51 min 57 s
